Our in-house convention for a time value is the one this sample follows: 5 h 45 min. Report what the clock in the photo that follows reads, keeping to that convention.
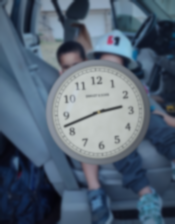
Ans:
2 h 42 min
